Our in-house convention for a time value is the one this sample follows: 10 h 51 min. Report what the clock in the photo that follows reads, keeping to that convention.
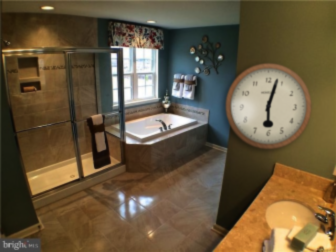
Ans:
6 h 03 min
